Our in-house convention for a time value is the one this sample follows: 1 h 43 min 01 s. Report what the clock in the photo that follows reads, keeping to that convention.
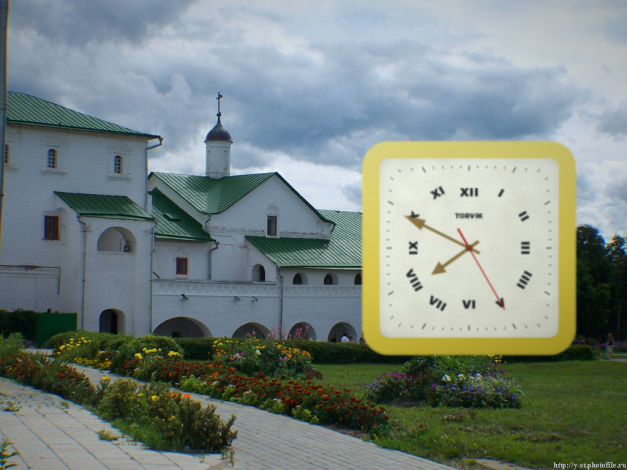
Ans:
7 h 49 min 25 s
